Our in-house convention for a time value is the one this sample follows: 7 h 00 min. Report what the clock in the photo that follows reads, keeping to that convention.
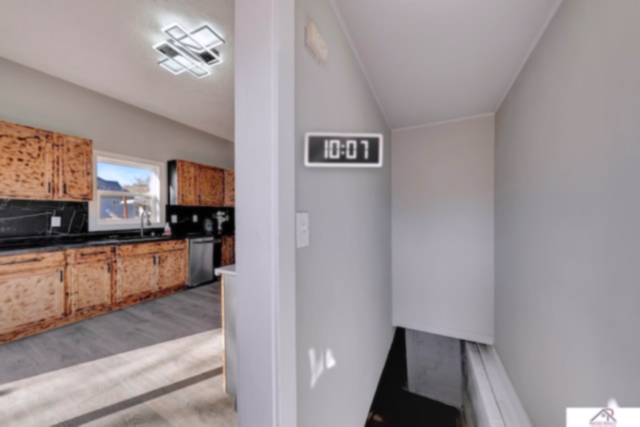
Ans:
10 h 07 min
